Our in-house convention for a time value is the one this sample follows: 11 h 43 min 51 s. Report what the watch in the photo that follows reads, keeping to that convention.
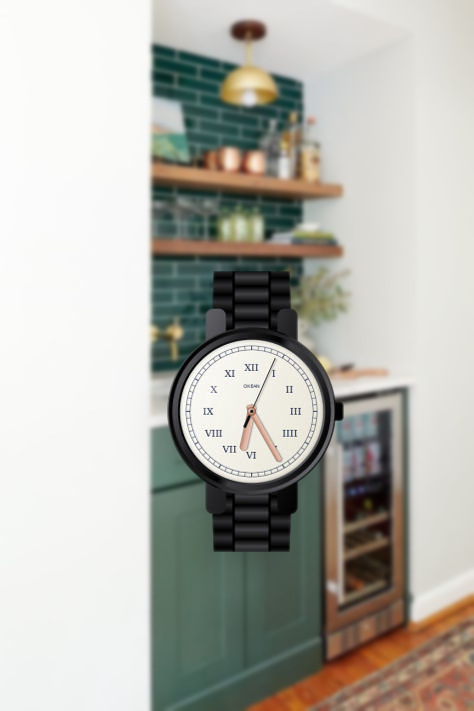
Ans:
6 h 25 min 04 s
